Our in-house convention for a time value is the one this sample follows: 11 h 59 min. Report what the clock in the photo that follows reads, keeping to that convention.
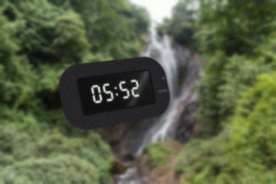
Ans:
5 h 52 min
